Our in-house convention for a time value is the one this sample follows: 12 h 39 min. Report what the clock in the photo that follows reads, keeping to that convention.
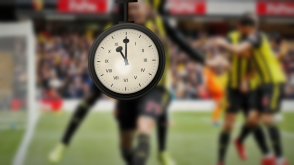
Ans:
11 h 00 min
